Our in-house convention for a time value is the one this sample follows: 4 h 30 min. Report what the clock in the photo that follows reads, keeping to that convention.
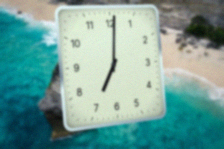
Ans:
7 h 01 min
